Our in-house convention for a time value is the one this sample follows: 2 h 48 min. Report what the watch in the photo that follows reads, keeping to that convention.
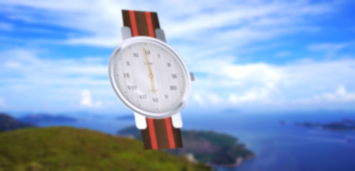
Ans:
5 h 59 min
